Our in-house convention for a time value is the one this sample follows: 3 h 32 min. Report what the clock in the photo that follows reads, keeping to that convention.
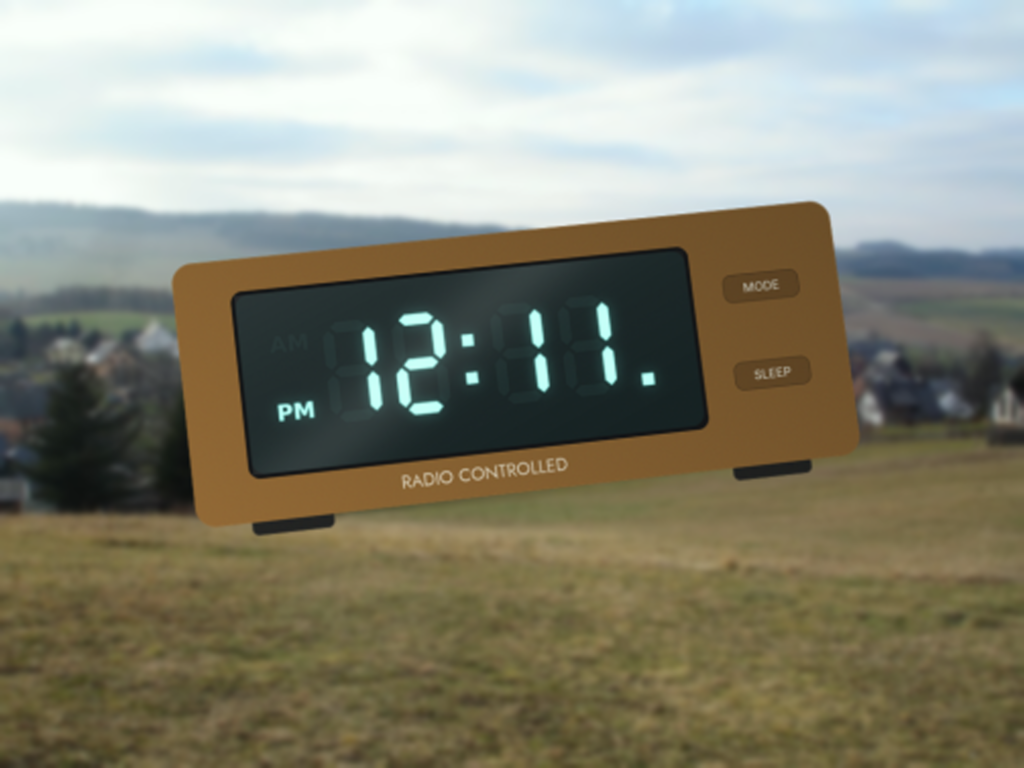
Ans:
12 h 11 min
